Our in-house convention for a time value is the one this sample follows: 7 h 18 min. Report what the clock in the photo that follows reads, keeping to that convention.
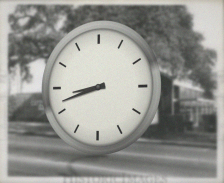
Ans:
8 h 42 min
